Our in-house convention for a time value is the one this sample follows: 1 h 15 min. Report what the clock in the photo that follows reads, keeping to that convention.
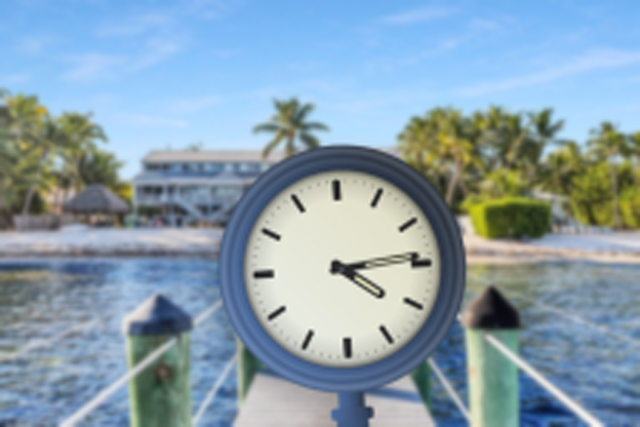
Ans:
4 h 14 min
